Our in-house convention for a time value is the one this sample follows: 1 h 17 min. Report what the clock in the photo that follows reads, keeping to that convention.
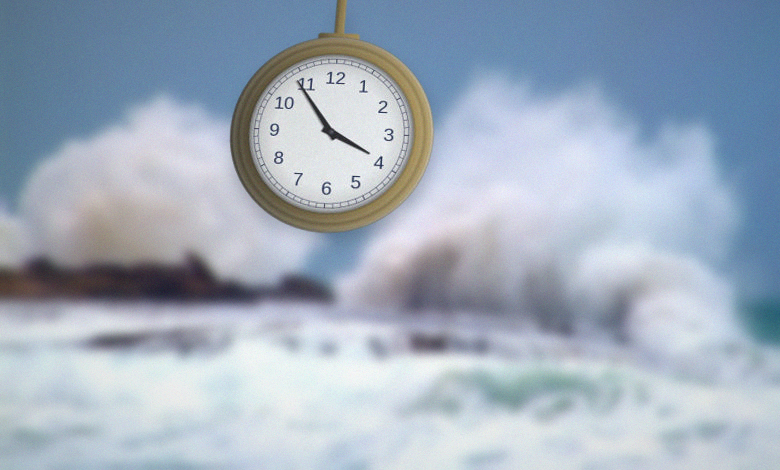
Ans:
3 h 54 min
